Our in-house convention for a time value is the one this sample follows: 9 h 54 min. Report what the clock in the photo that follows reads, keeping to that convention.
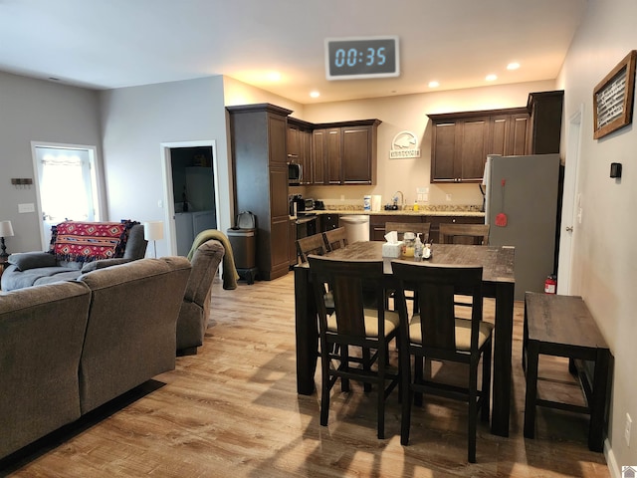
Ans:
0 h 35 min
